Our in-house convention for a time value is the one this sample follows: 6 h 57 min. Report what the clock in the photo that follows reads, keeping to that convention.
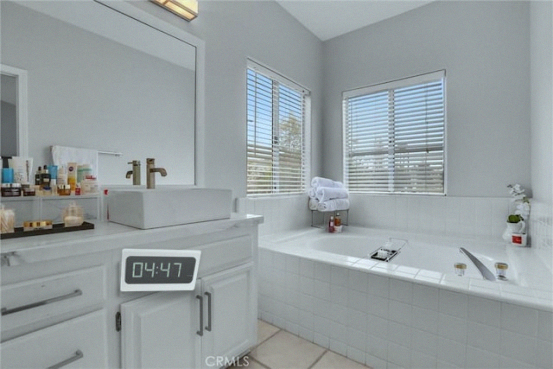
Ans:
4 h 47 min
